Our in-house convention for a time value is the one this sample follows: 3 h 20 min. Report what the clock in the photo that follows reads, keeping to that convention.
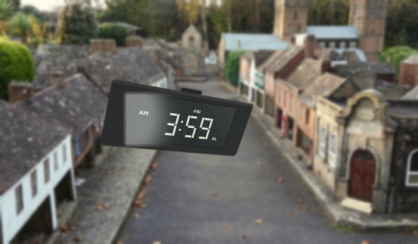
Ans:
3 h 59 min
